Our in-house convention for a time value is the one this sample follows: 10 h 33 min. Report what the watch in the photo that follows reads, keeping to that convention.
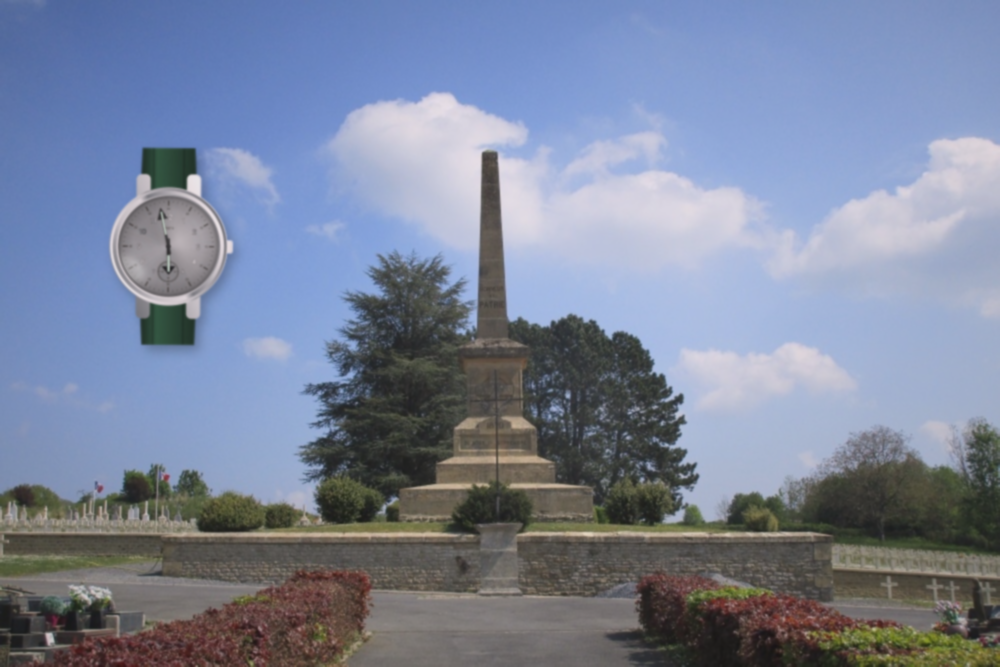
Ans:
5 h 58 min
